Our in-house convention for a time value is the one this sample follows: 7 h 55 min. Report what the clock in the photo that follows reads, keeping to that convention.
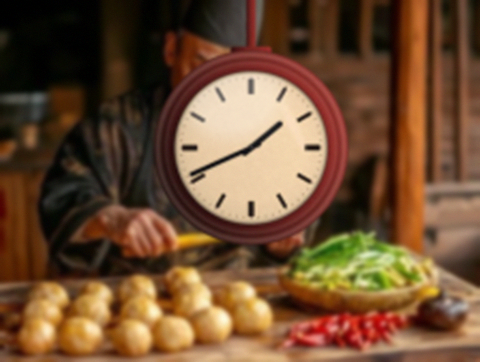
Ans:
1 h 41 min
